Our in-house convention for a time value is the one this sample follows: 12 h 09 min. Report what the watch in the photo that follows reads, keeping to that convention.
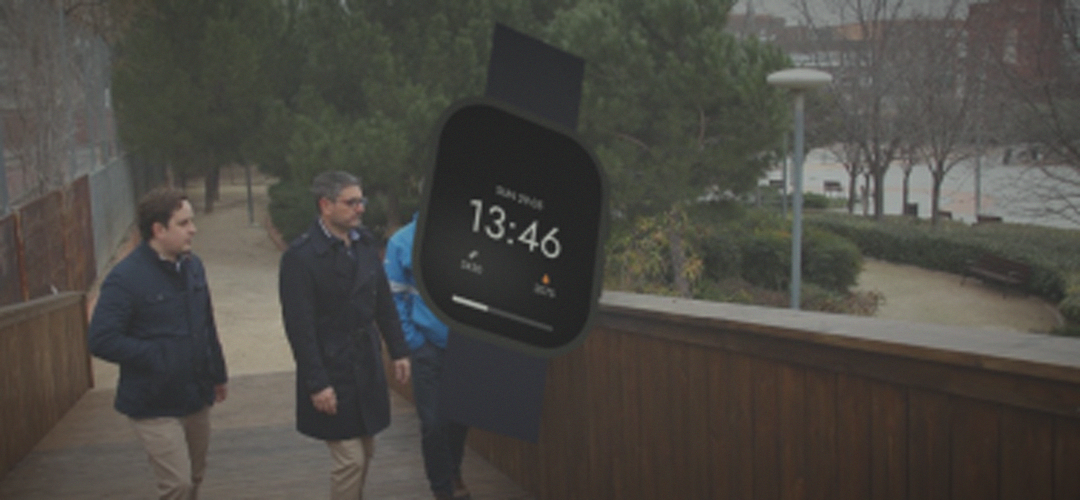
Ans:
13 h 46 min
